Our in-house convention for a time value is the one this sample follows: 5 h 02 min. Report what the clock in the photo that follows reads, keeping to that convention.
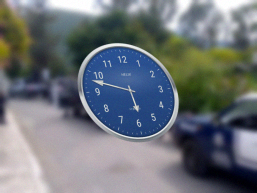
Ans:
5 h 48 min
